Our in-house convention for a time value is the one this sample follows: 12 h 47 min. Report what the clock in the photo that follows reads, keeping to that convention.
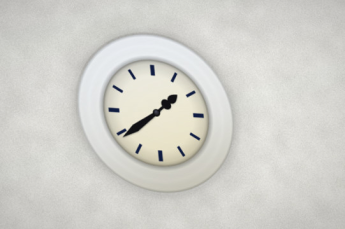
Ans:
1 h 39 min
